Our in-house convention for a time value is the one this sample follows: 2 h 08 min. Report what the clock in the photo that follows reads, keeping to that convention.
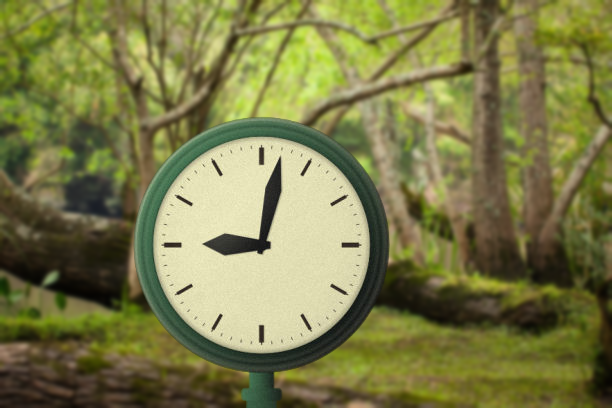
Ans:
9 h 02 min
